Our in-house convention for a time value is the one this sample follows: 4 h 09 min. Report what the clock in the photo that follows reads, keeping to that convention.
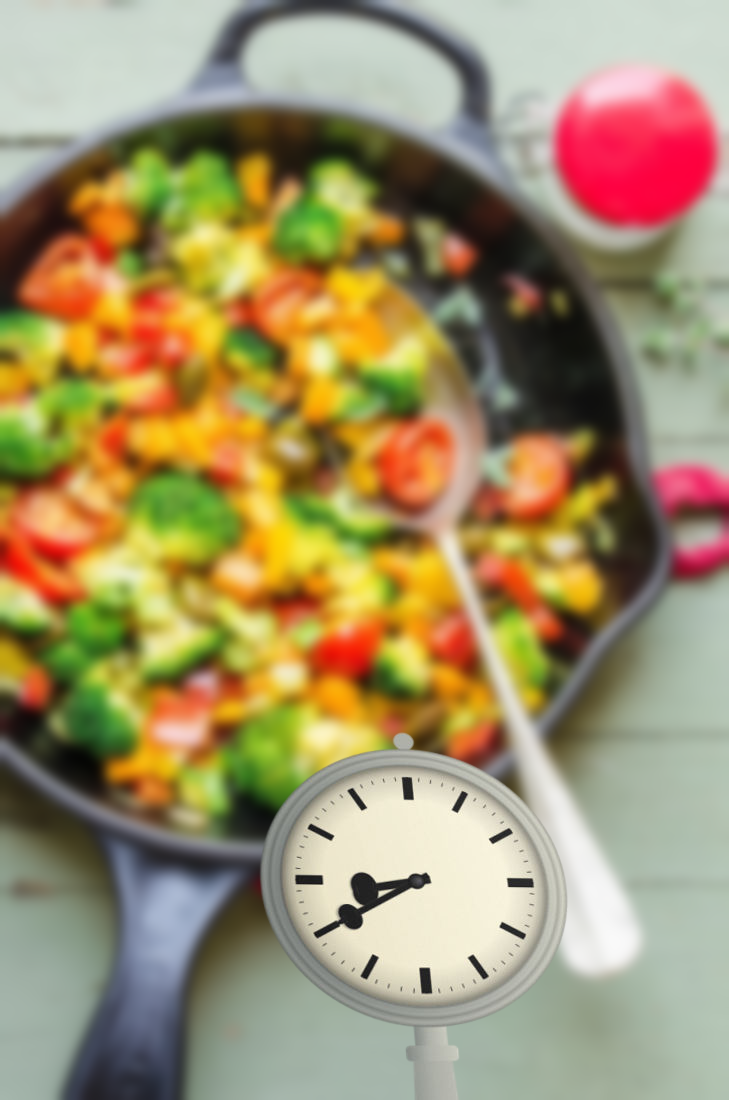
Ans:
8 h 40 min
